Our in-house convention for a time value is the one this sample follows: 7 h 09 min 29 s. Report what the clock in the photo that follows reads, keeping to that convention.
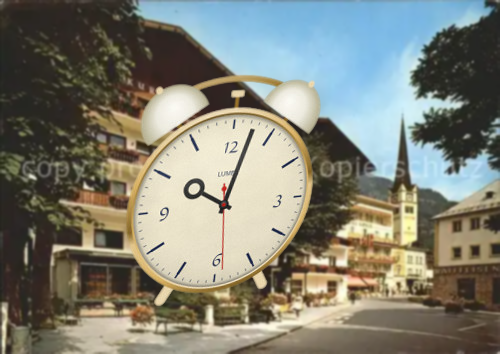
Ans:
10 h 02 min 29 s
